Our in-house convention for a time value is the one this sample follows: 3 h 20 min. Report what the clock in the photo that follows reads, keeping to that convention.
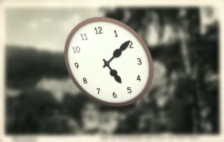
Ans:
5 h 09 min
